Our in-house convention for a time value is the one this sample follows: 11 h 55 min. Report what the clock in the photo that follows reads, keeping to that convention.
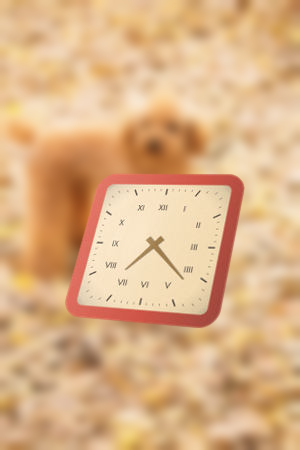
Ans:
7 h 22 min
